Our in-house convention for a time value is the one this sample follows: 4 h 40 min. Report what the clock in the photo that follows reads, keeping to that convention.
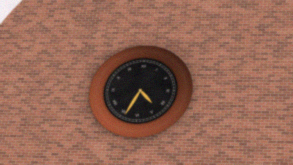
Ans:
4 h 34 min
